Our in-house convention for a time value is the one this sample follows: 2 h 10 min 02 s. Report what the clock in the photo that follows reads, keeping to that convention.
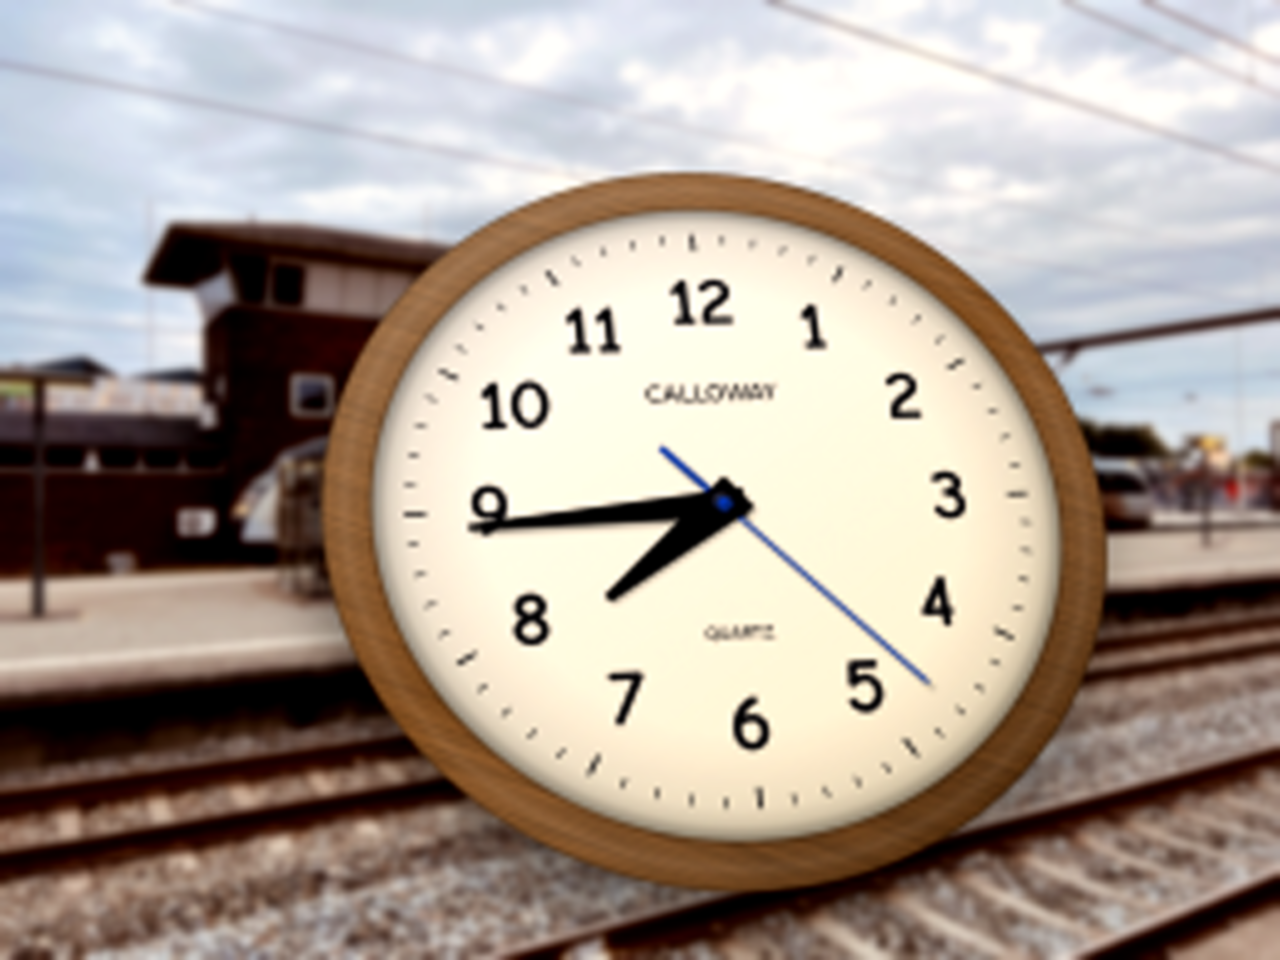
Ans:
7 h 44 min 23 s
